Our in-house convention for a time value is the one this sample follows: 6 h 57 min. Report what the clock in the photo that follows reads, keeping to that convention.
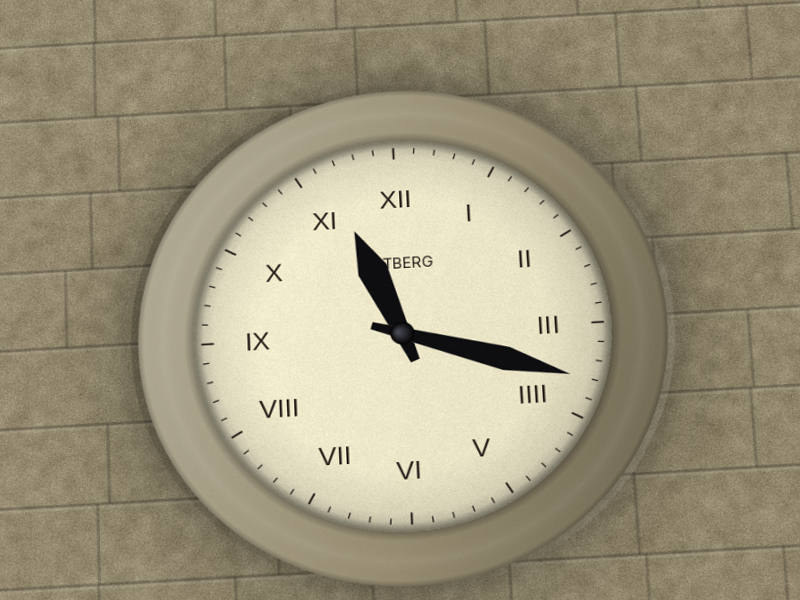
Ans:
11 h 18 min
